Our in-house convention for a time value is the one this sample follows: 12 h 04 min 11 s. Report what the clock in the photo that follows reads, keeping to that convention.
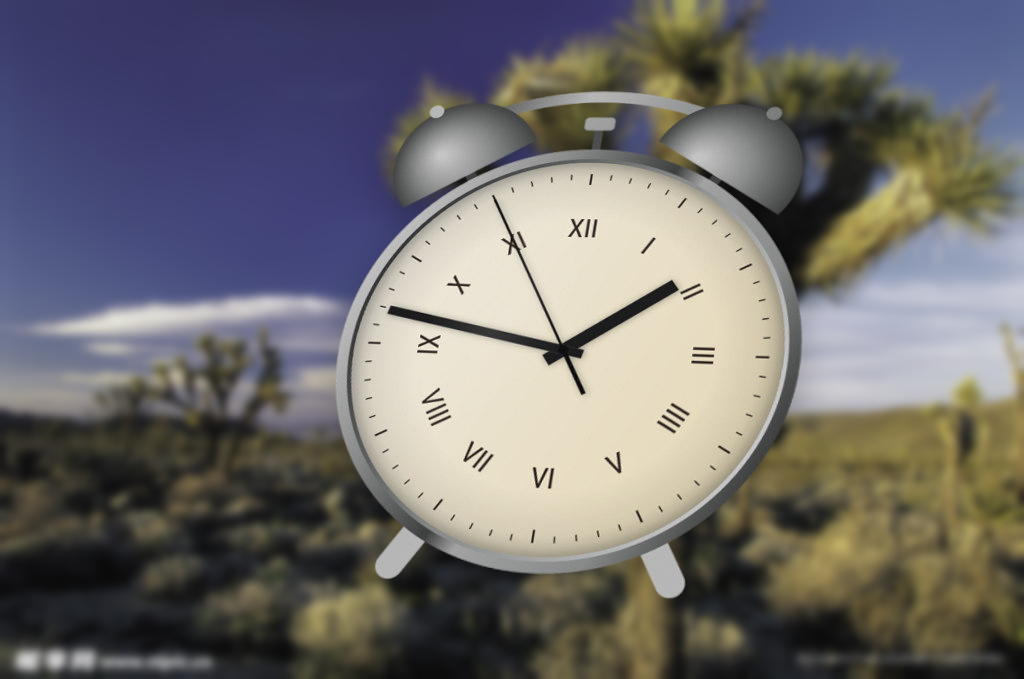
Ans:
1 h 46 min 55 s
